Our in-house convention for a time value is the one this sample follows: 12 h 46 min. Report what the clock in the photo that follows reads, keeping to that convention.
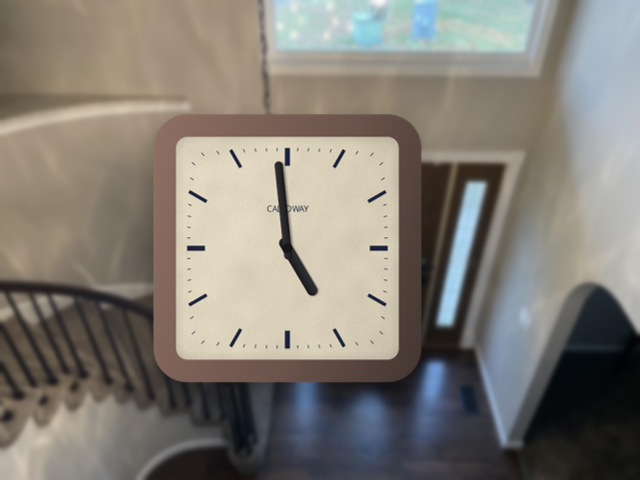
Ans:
4 h 59 min
